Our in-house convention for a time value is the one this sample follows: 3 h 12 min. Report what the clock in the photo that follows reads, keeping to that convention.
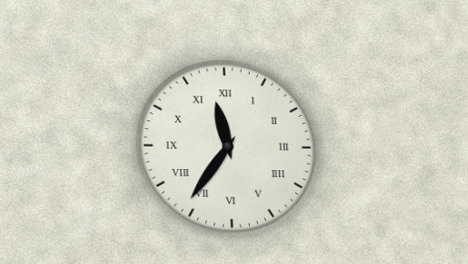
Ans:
11 h 36 min
